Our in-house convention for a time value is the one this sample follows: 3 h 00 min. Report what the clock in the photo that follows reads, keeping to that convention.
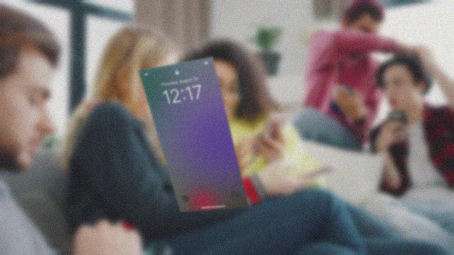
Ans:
12 h 17 min
